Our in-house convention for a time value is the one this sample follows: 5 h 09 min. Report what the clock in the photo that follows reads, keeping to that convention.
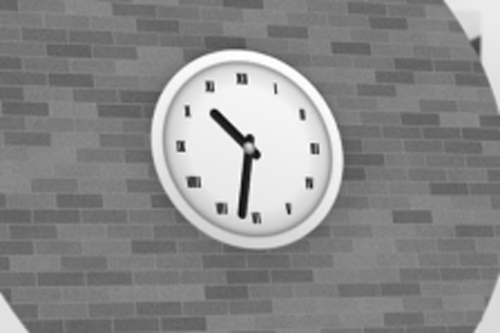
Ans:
10 h 32 min
